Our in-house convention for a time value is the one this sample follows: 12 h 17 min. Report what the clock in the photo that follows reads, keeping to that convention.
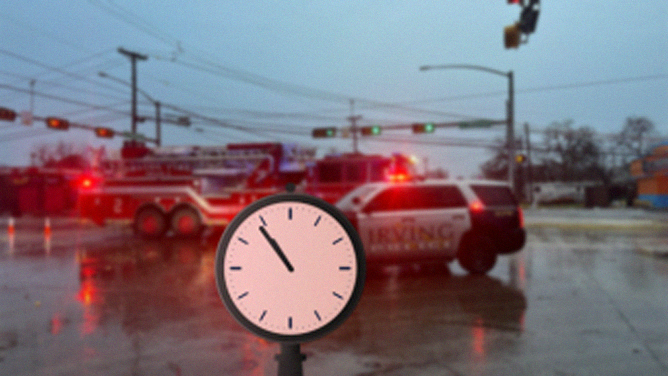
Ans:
10 h 54 min
